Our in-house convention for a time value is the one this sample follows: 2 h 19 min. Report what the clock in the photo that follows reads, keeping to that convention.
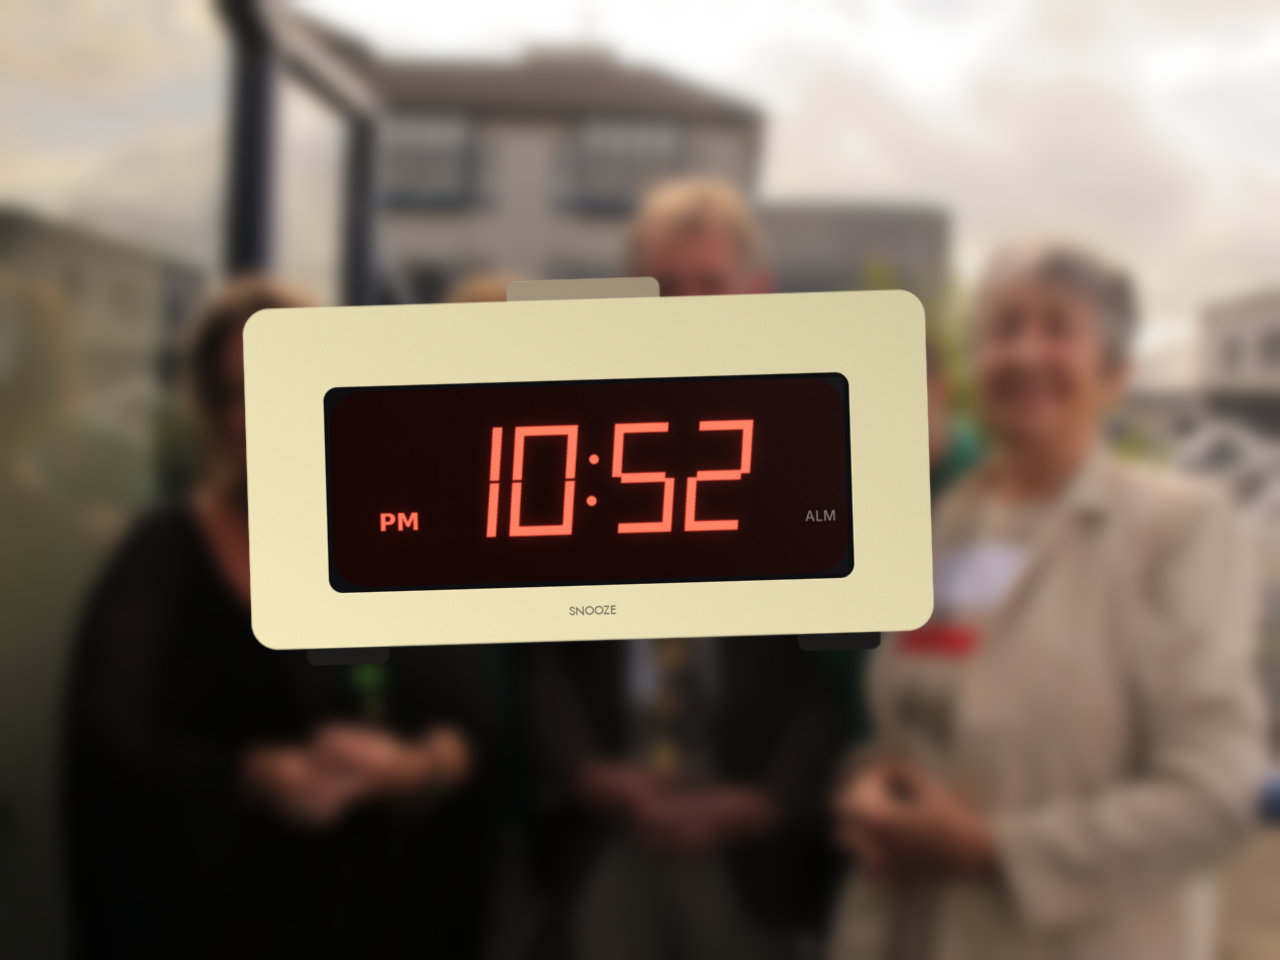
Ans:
10 h 52 min
